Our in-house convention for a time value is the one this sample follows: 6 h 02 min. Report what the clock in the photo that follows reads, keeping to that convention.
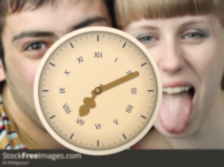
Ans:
7 h 11 min
